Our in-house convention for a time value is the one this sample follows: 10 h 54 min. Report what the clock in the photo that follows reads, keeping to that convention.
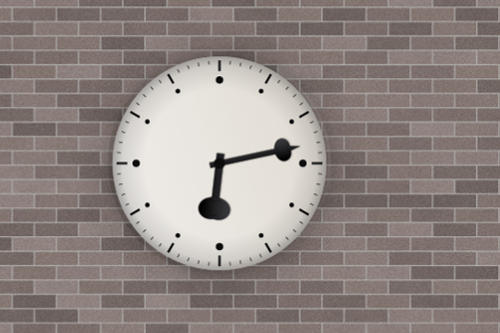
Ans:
6 h 13 min
